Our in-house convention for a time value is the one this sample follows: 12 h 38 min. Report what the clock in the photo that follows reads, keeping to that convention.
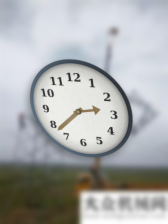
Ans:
2 h 38 min
